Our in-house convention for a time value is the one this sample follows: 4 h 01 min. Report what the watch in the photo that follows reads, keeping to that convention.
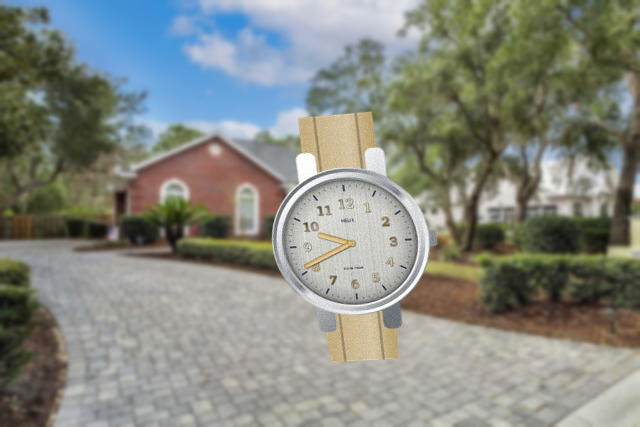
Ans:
9 h 41 min
